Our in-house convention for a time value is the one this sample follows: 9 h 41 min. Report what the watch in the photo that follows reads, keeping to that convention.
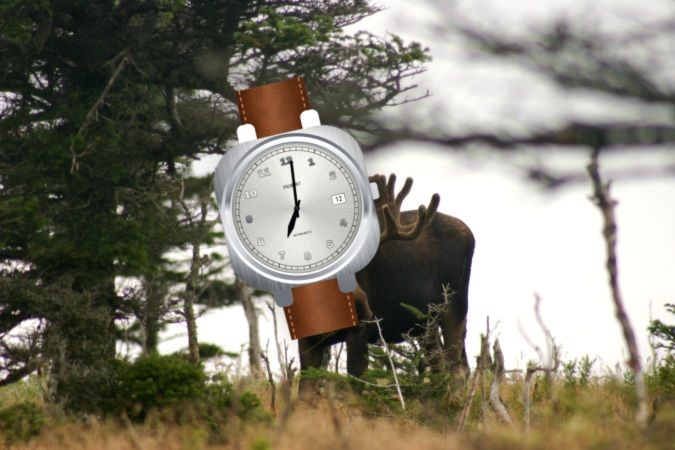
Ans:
7 h 01 min
